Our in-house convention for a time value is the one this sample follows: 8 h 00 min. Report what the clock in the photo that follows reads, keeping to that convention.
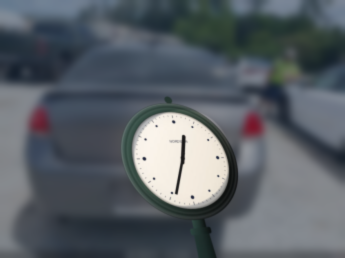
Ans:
12 h 34 min
